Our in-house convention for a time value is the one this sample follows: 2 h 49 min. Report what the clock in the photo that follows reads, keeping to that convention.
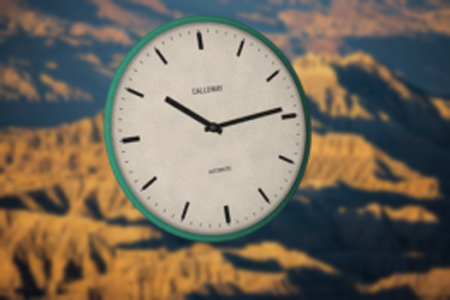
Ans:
10 h 14 min
